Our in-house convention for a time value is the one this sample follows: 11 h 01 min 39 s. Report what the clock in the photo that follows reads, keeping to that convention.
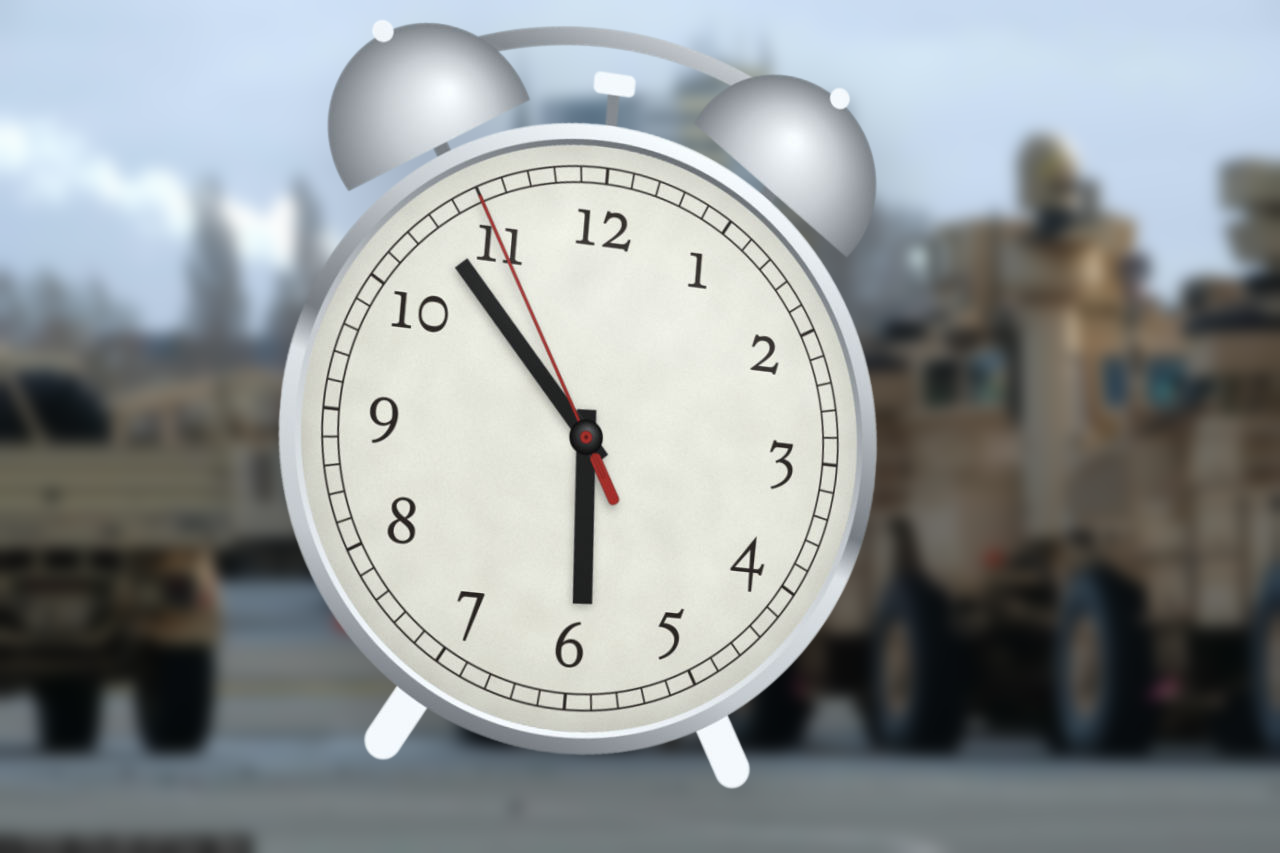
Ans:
5 h 52 min 55 s
